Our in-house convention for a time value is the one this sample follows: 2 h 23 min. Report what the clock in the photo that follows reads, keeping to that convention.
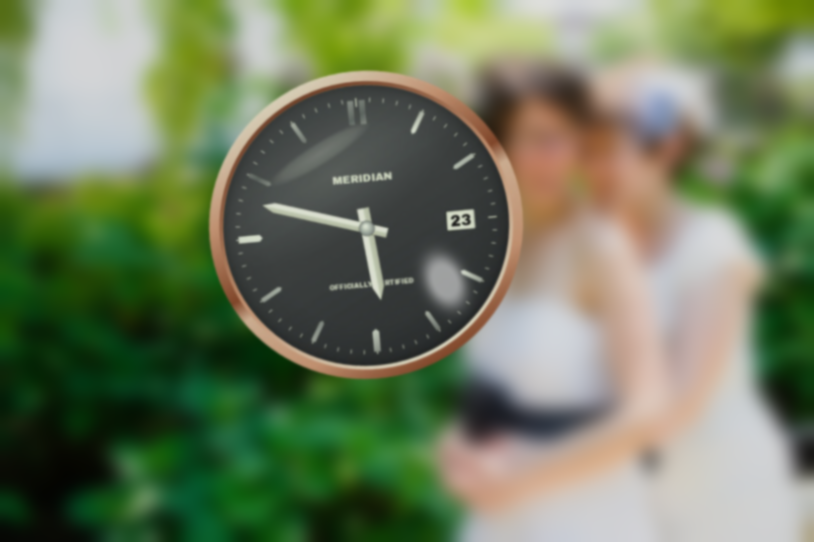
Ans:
5 h 48 min
